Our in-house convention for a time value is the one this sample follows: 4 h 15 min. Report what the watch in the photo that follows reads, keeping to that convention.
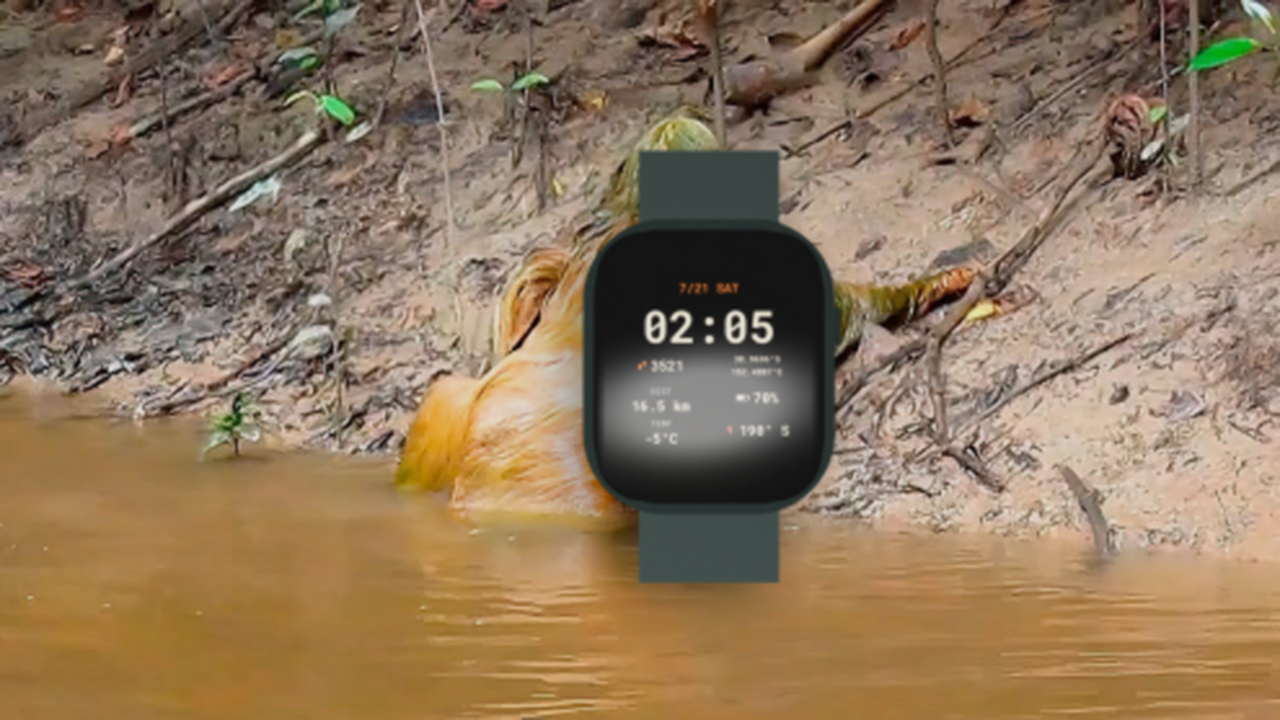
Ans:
2 h 05 min
